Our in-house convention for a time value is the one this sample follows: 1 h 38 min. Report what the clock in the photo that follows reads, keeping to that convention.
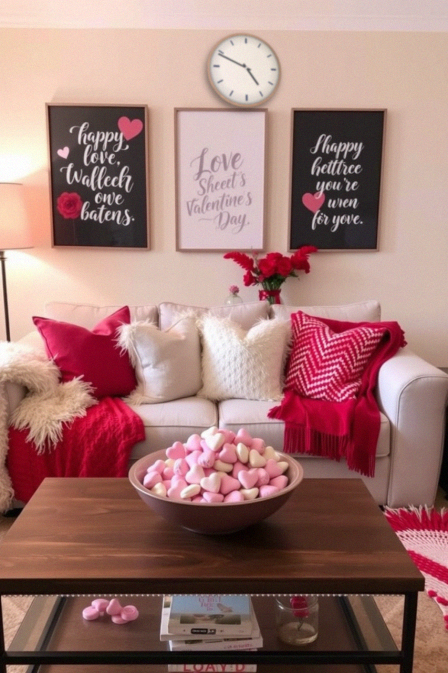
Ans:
4 h 49 min
